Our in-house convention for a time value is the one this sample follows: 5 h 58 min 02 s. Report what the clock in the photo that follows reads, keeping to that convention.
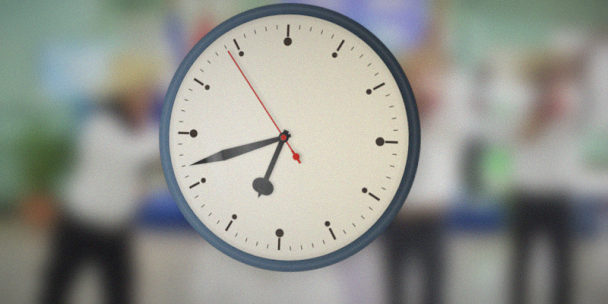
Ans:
6 h 41 min 54 s
